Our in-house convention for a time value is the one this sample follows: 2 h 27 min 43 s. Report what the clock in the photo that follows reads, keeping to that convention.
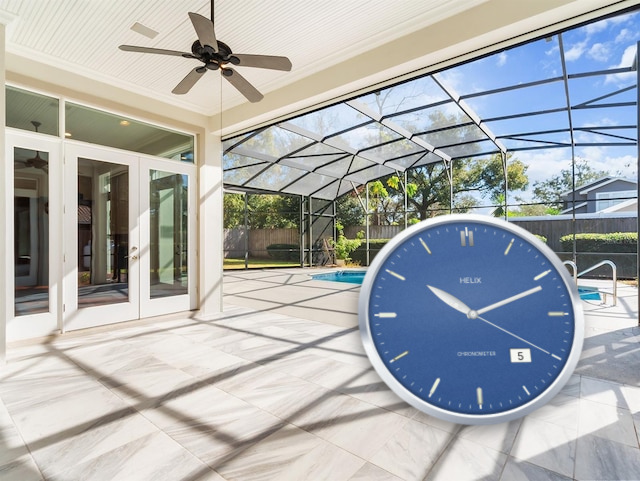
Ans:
10 h 11 min 20 s
